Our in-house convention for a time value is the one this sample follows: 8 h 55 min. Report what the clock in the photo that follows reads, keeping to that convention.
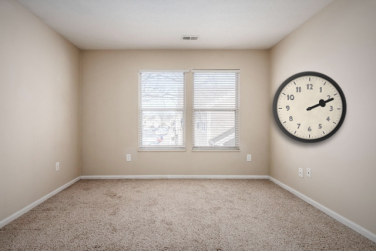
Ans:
2 h 11 min
